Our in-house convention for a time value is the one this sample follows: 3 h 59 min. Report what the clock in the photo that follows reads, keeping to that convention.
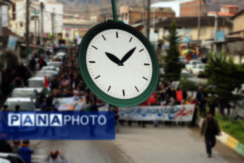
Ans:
10 h 08 min
